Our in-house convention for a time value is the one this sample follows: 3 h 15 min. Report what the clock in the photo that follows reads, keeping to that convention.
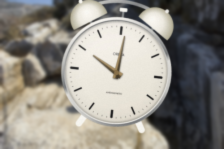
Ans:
10 h 01 min
